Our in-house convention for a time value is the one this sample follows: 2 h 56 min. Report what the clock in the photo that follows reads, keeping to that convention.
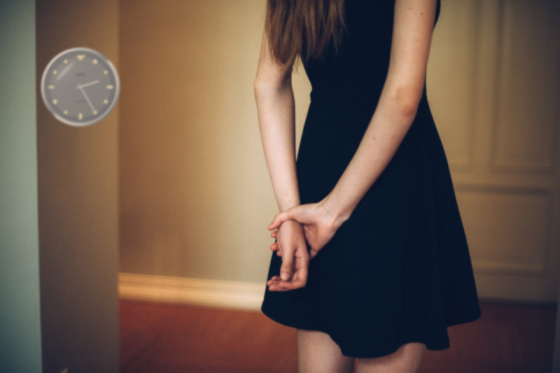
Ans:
2 h 25 min
